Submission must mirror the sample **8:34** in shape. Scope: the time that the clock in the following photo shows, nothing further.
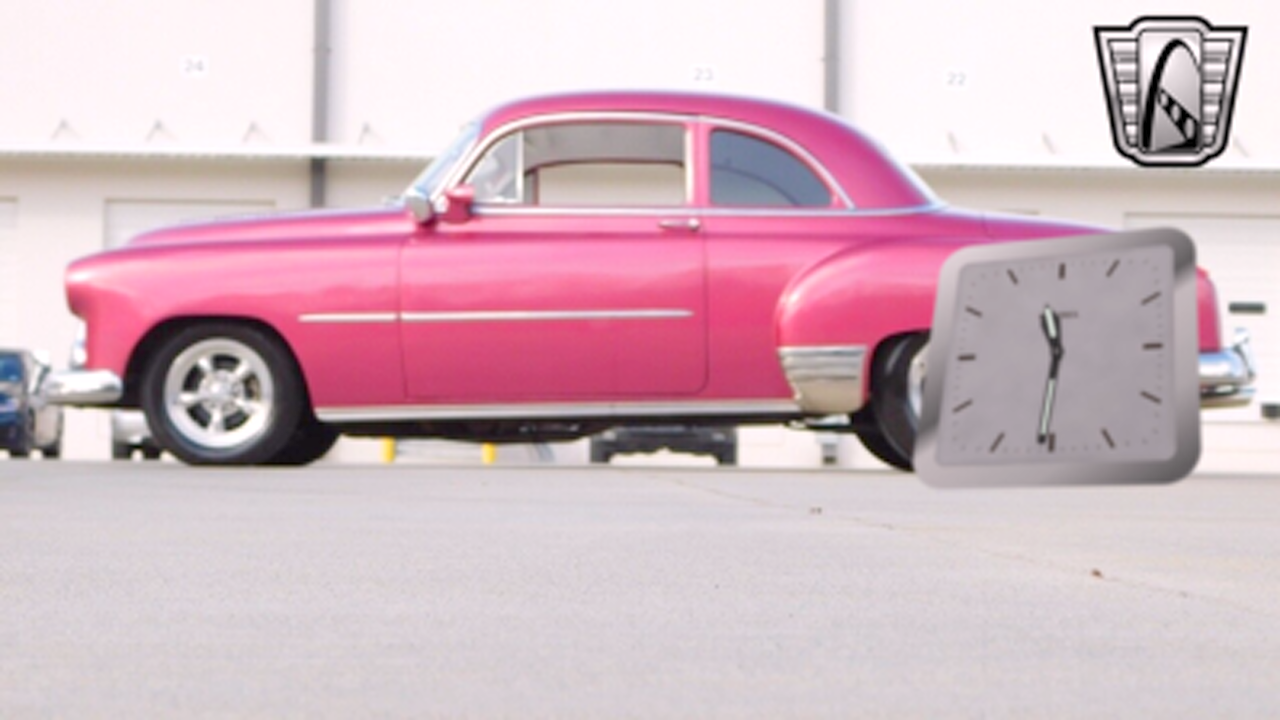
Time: **11:31**
